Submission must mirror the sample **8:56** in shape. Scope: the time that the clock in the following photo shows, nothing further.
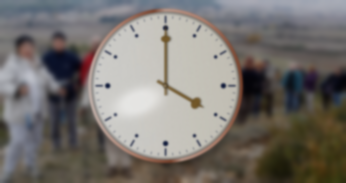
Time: **4:00**
